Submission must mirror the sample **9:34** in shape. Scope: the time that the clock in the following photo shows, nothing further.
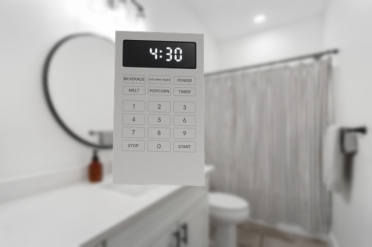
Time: **4:30**
